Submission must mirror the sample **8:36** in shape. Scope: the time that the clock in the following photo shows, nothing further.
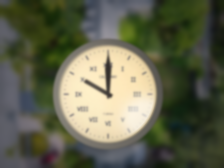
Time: **10:00**
